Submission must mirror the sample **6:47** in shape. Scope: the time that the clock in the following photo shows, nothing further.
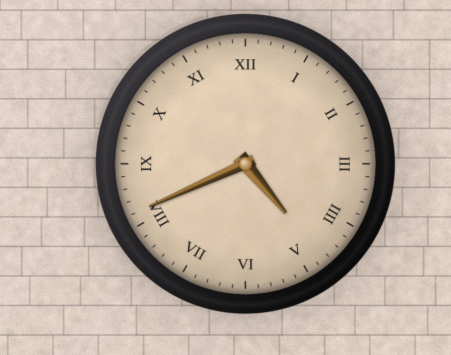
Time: **4:41**
